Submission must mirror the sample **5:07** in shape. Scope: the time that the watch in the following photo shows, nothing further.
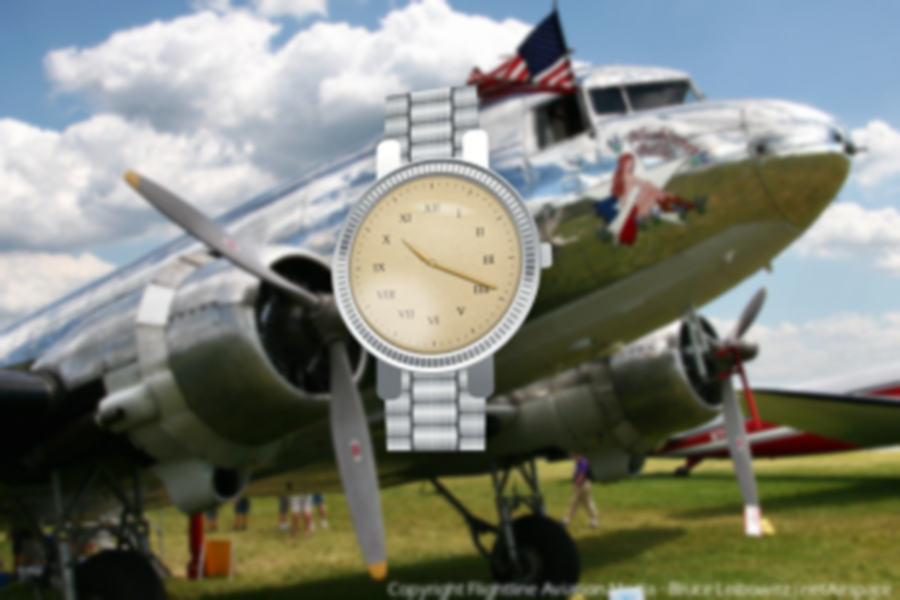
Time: **10:19**
